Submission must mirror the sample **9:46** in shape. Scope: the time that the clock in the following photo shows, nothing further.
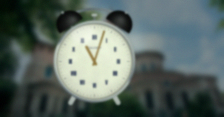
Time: **11:03**
